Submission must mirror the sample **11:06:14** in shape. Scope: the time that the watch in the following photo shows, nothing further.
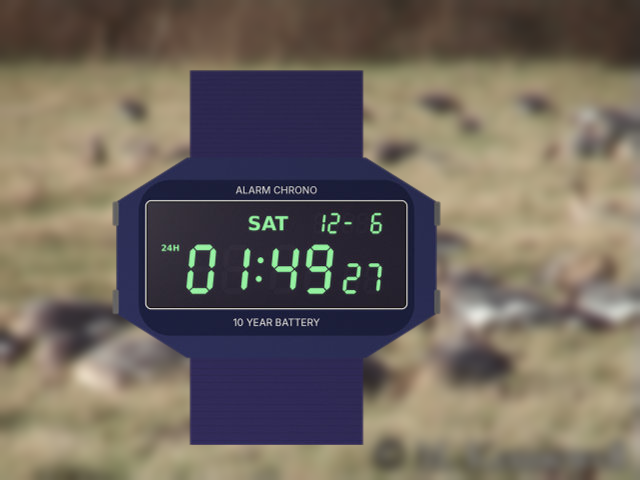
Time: **1:49:27**
